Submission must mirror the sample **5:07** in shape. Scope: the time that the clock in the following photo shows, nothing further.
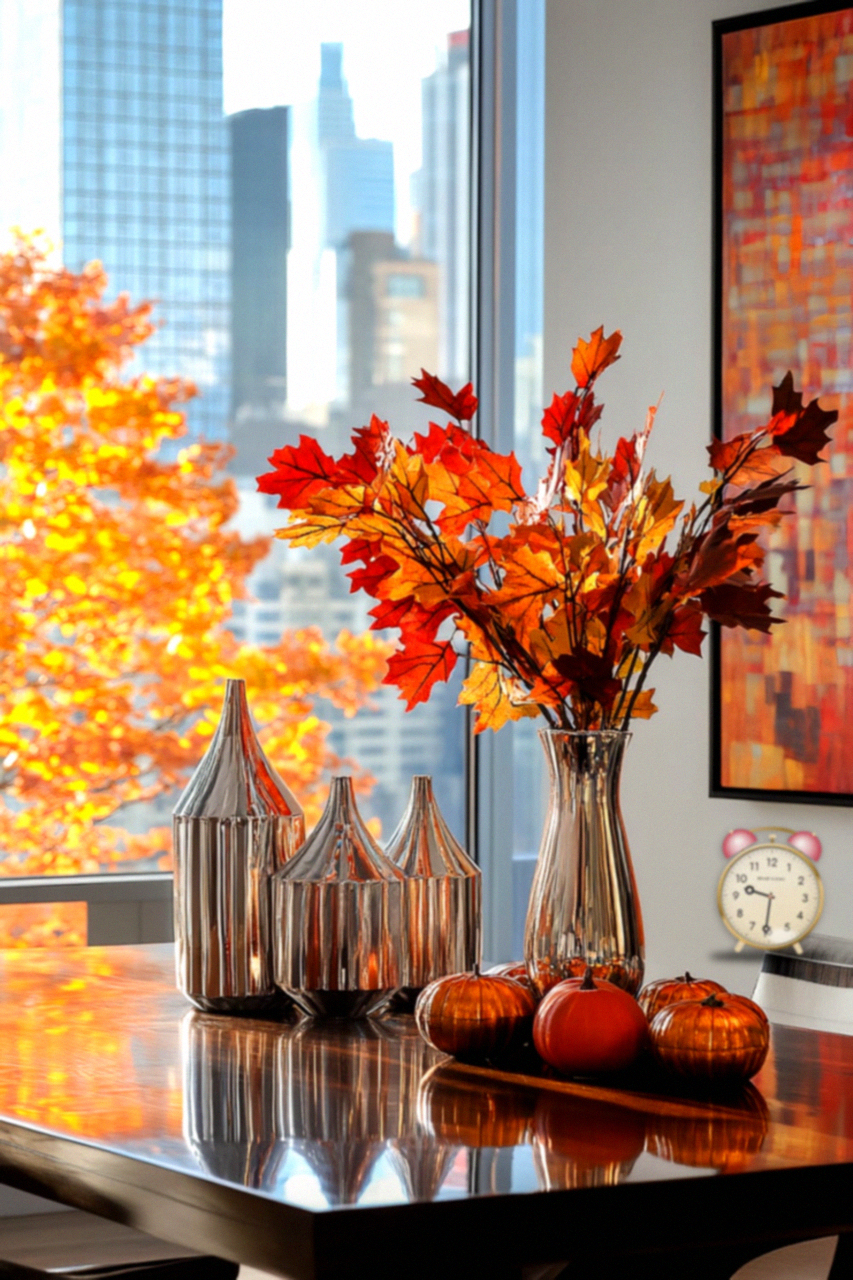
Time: **9:31**
